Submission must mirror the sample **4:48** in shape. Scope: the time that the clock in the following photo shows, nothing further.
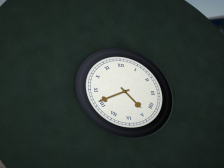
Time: **4:41**
